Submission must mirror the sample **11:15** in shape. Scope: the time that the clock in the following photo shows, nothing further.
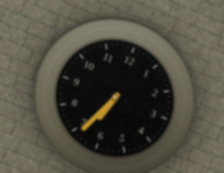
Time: **6:34**
